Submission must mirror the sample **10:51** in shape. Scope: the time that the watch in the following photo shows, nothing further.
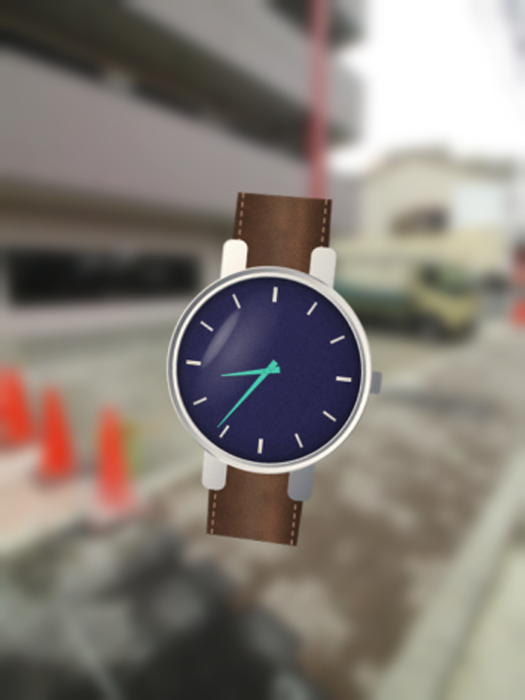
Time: **8:36**
